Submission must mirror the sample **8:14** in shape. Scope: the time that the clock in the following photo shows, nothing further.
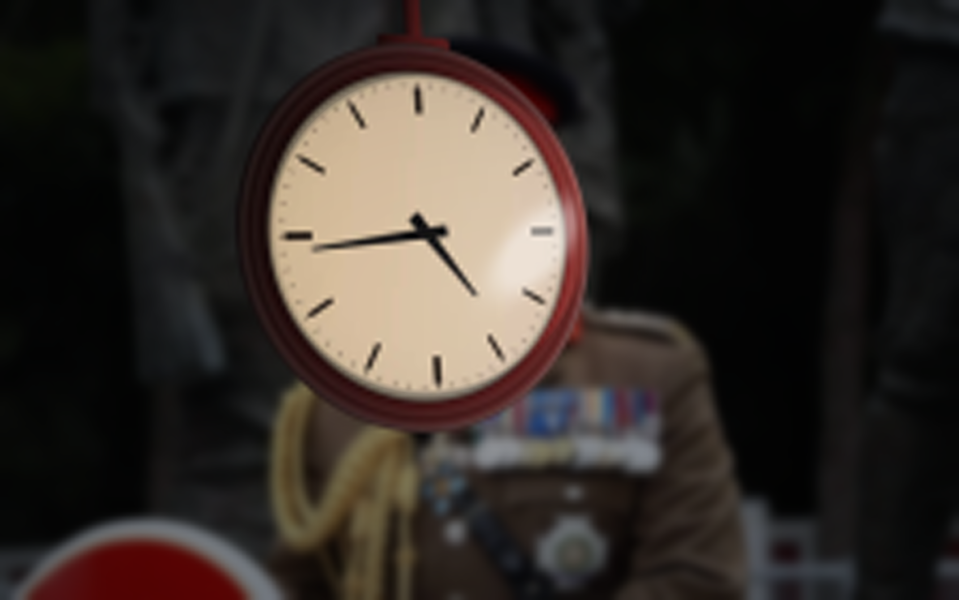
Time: **4:44**
